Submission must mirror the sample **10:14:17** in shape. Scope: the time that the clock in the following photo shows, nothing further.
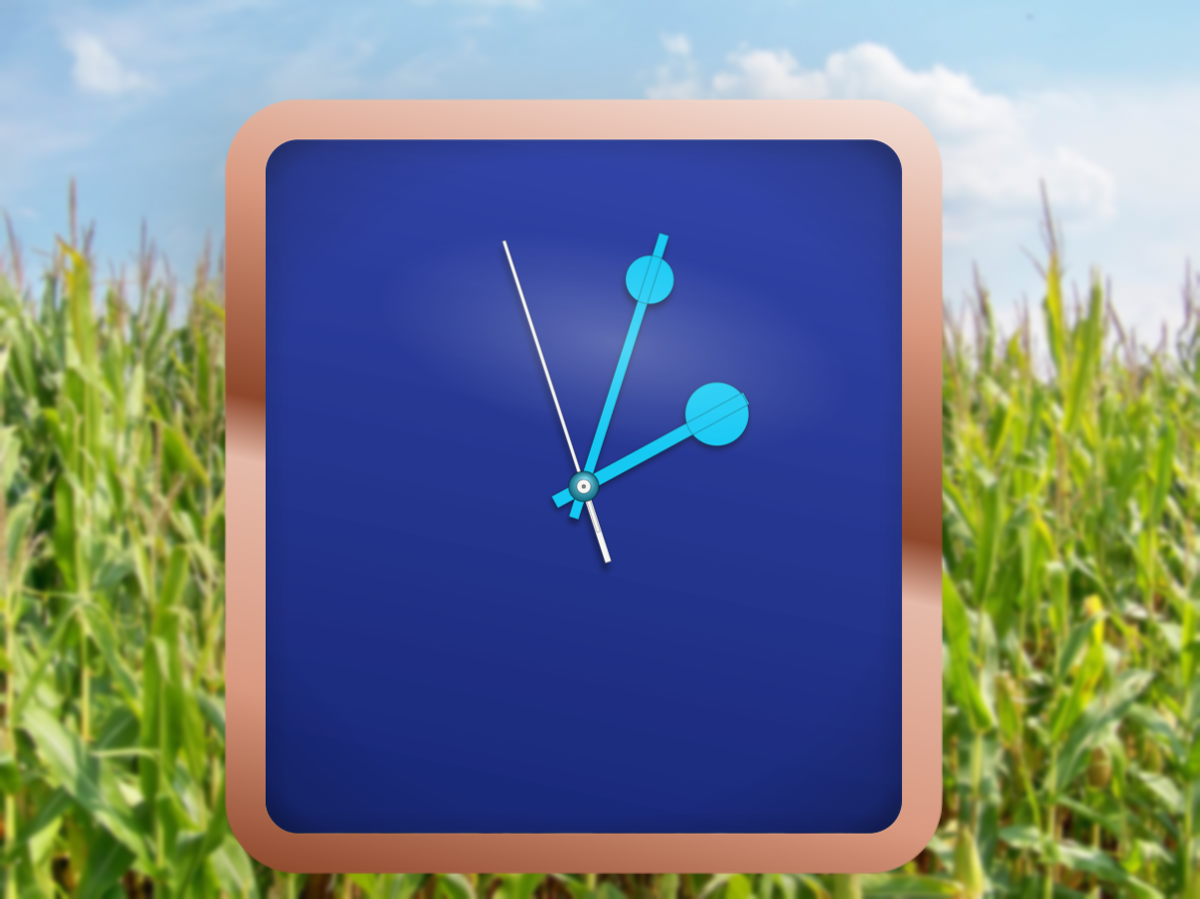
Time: **2:02:57**
